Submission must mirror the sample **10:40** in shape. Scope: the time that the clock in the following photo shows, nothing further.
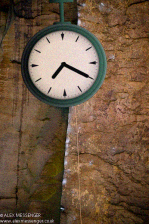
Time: **7:20**
